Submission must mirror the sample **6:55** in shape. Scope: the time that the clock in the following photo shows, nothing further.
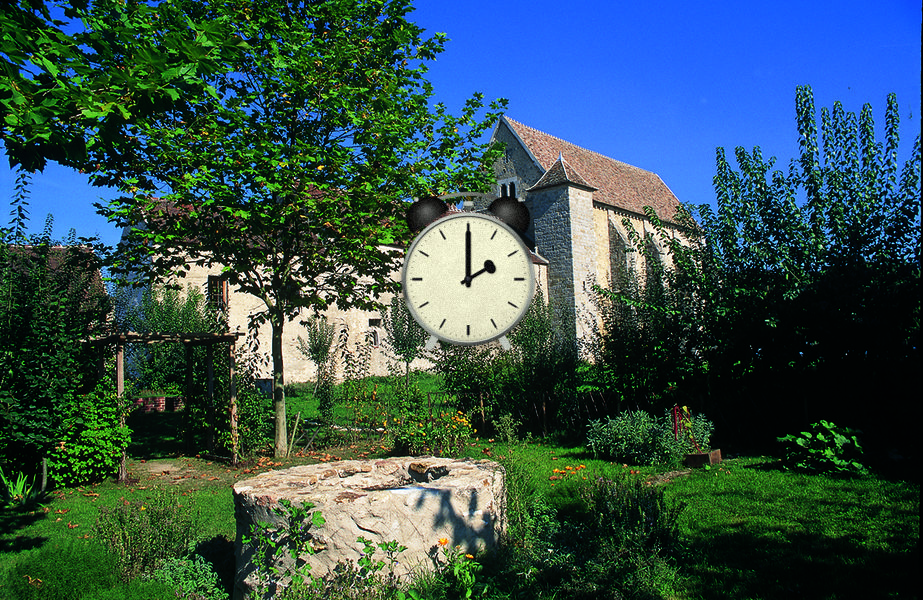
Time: **2:00**
